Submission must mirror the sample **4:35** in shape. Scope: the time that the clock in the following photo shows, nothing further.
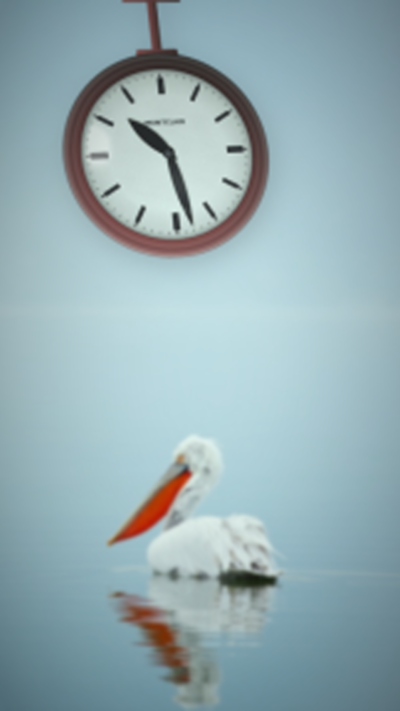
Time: **10:28**
